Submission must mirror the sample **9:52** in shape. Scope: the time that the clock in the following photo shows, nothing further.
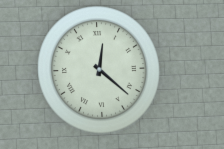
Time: **12:22**
